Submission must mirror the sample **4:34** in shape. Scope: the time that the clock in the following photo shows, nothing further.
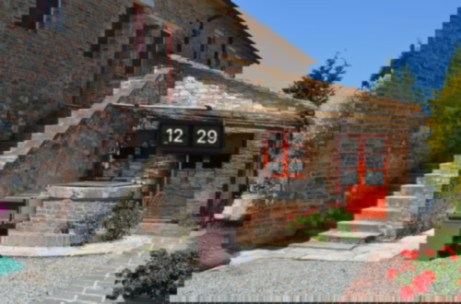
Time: **12:29**
